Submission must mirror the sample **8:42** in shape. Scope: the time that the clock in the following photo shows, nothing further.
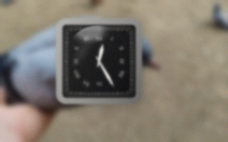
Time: **12:25**
